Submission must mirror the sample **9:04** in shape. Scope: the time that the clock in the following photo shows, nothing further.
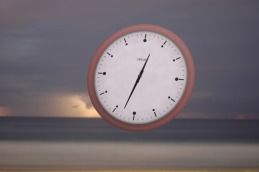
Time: **12:33**
